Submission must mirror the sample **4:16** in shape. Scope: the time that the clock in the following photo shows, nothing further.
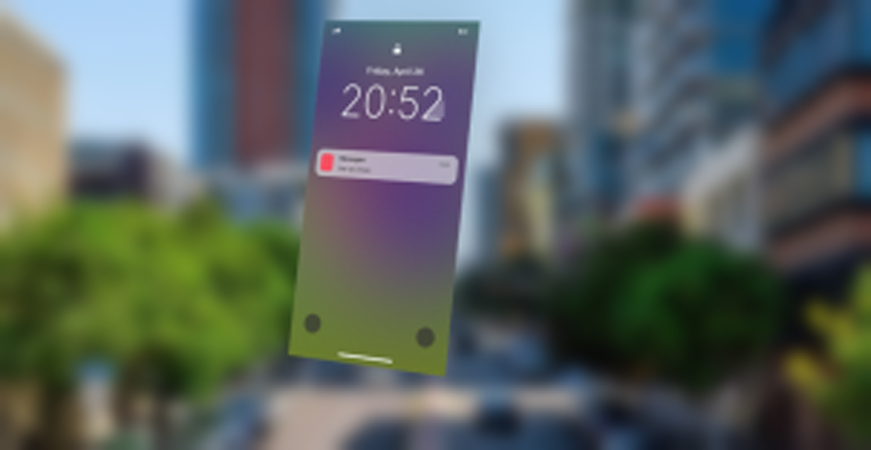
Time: **20:52**
